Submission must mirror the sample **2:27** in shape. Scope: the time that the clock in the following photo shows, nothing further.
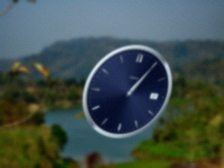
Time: **1:05**
